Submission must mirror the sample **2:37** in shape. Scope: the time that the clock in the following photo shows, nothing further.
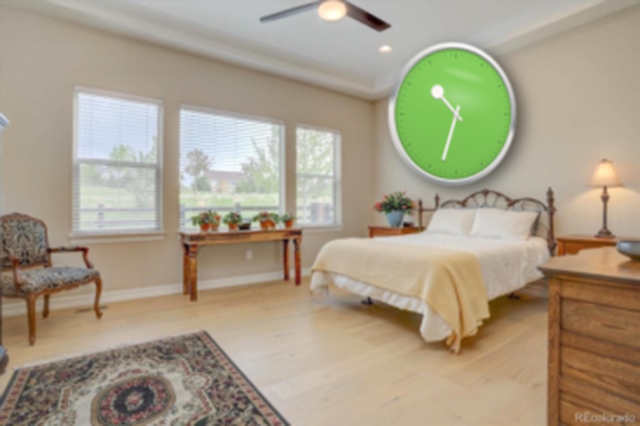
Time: **10:33**
